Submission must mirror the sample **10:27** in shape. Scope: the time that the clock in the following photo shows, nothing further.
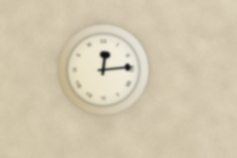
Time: **12:14**
